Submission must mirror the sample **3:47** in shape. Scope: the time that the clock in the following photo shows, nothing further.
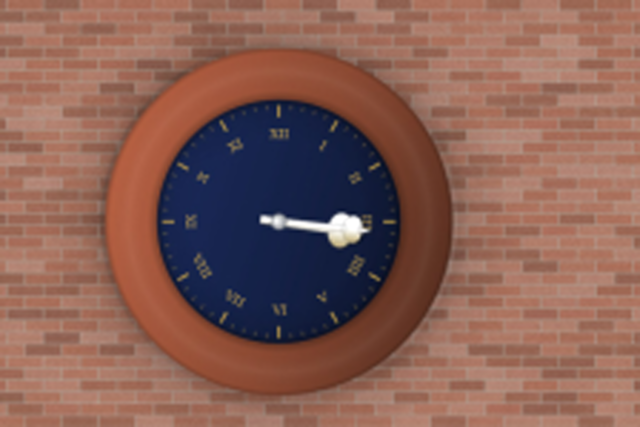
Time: **3:16**
